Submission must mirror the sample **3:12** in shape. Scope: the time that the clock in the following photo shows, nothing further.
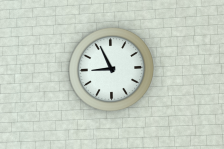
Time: **8:56**
